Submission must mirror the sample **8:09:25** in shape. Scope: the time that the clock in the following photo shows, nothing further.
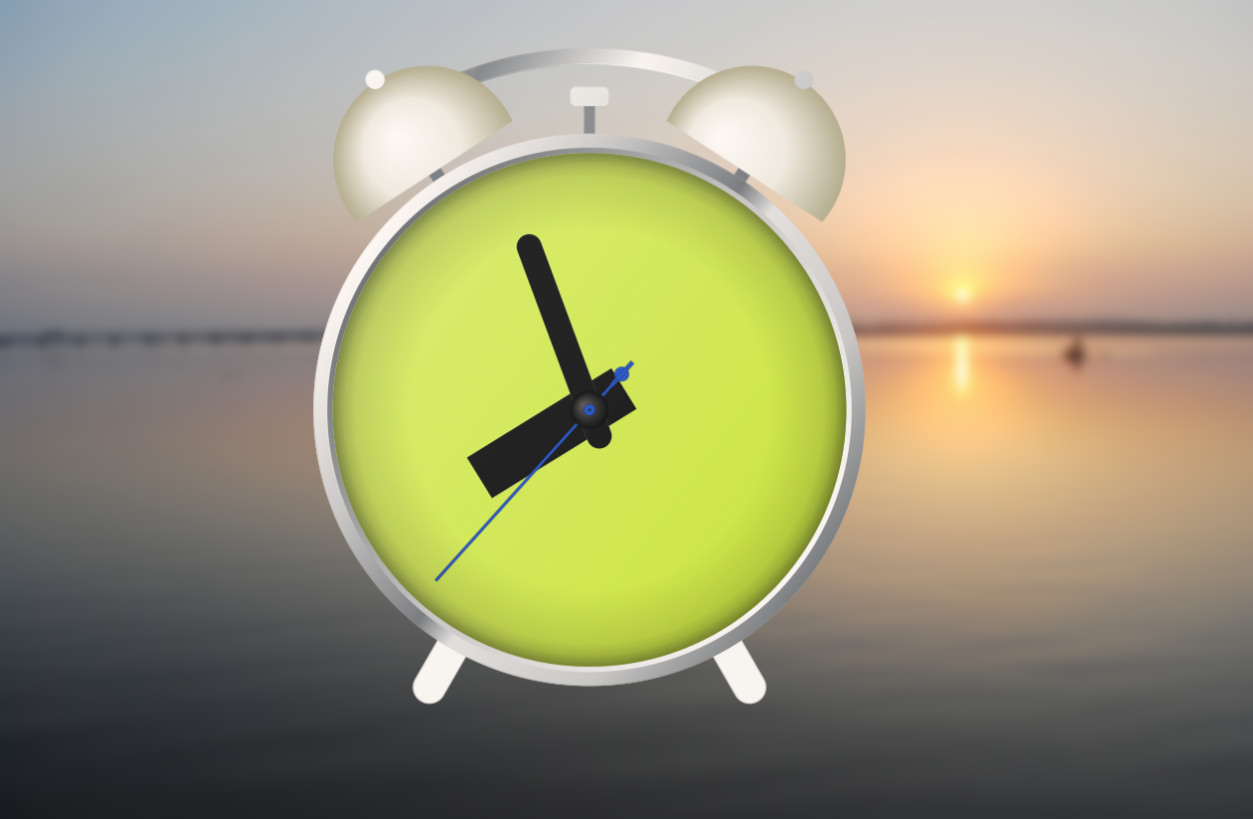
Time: **7:56:37**
